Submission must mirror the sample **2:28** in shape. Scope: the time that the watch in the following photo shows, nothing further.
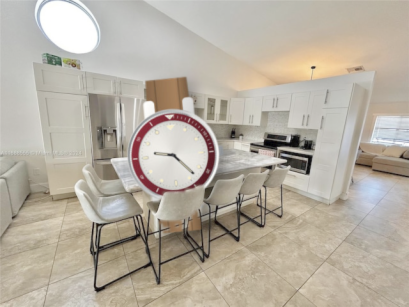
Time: **9:23**
